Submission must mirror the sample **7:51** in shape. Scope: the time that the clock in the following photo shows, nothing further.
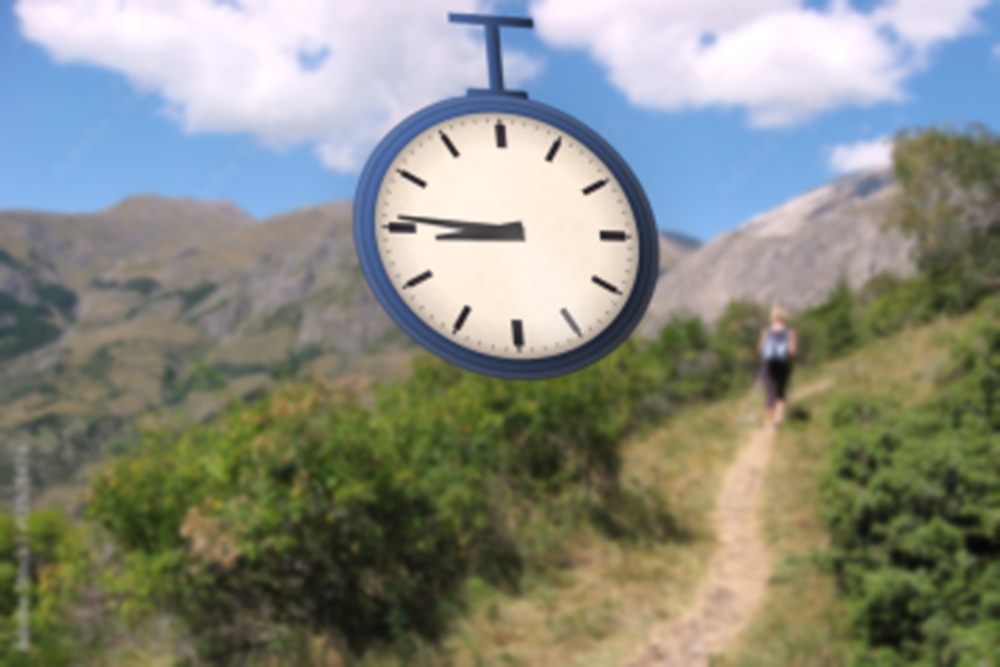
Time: **8:46**
